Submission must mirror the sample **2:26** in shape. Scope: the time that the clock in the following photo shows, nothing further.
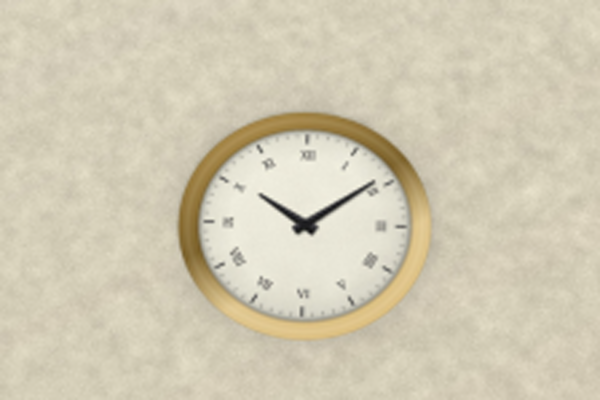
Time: **10:09**
